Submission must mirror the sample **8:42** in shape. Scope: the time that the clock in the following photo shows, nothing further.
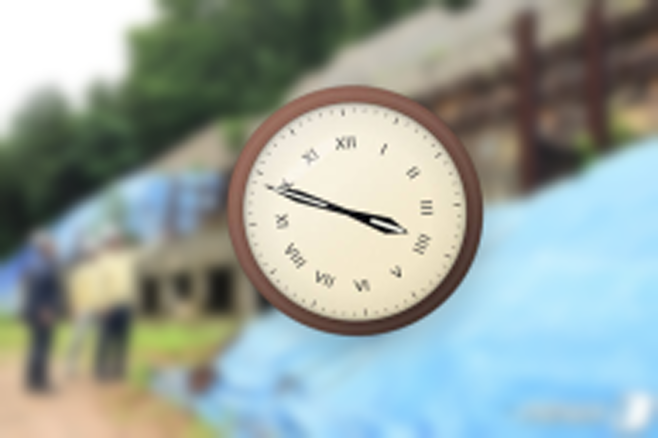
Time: **3:49**
